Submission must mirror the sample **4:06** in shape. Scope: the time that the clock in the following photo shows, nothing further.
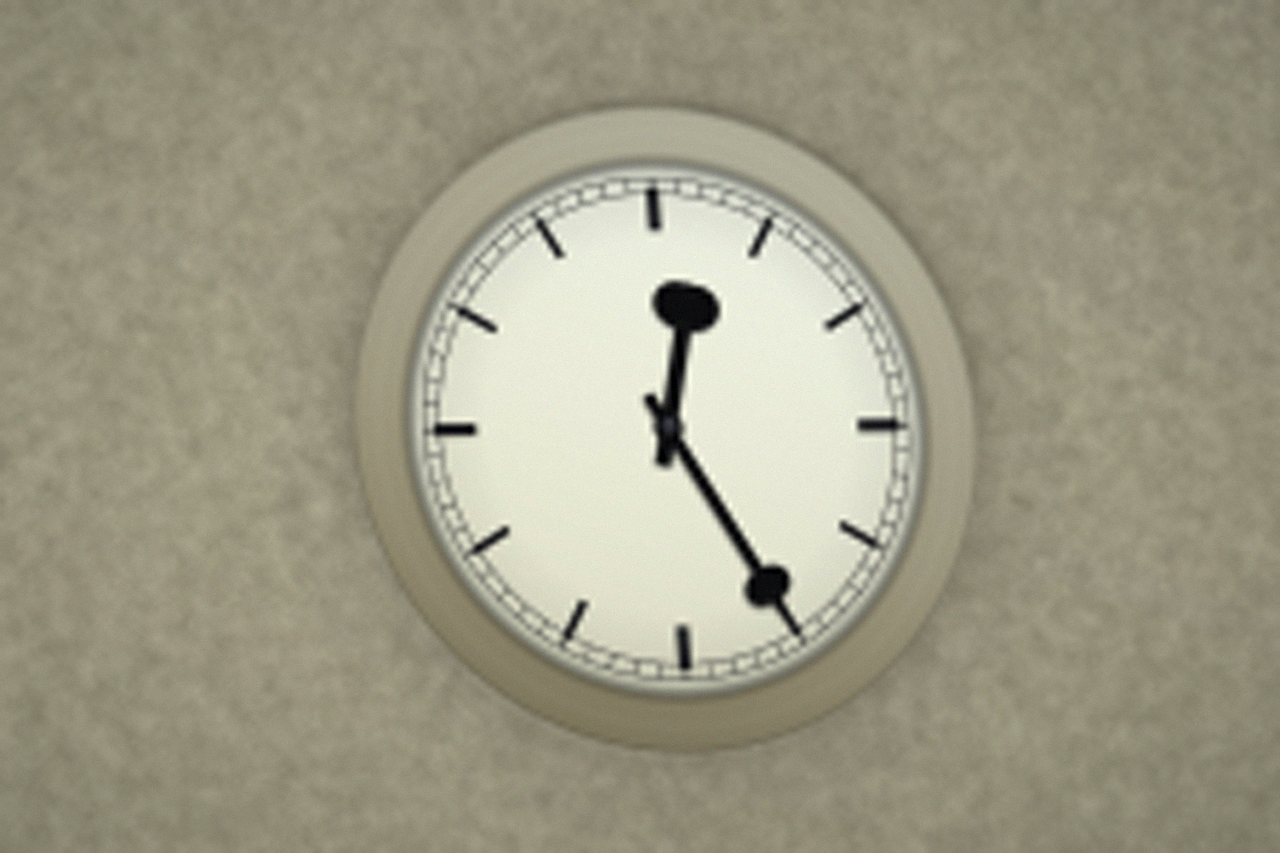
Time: **12:25**
